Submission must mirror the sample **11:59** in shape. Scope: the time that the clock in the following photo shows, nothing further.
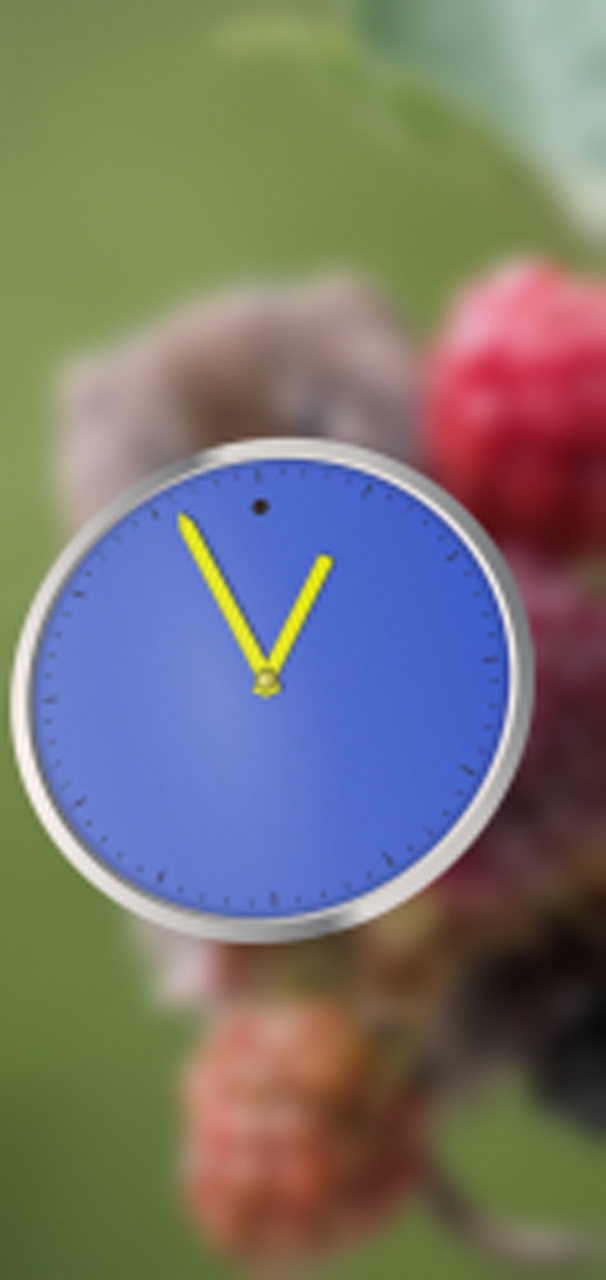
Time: **12:56**
